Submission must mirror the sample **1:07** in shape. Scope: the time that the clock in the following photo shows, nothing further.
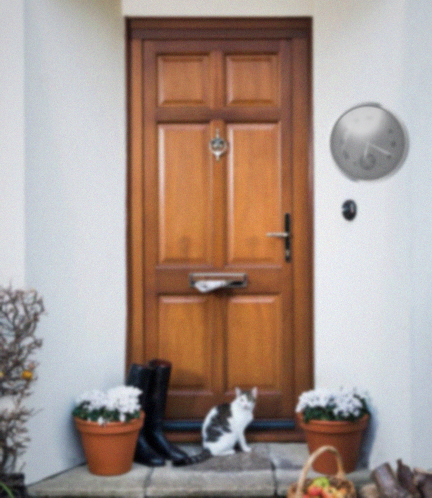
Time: **6:19**
